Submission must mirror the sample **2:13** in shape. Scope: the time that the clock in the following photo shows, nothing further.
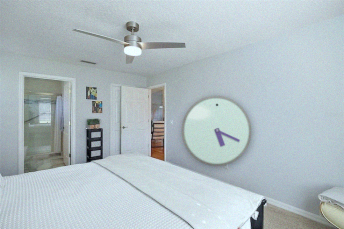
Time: **5:19**
